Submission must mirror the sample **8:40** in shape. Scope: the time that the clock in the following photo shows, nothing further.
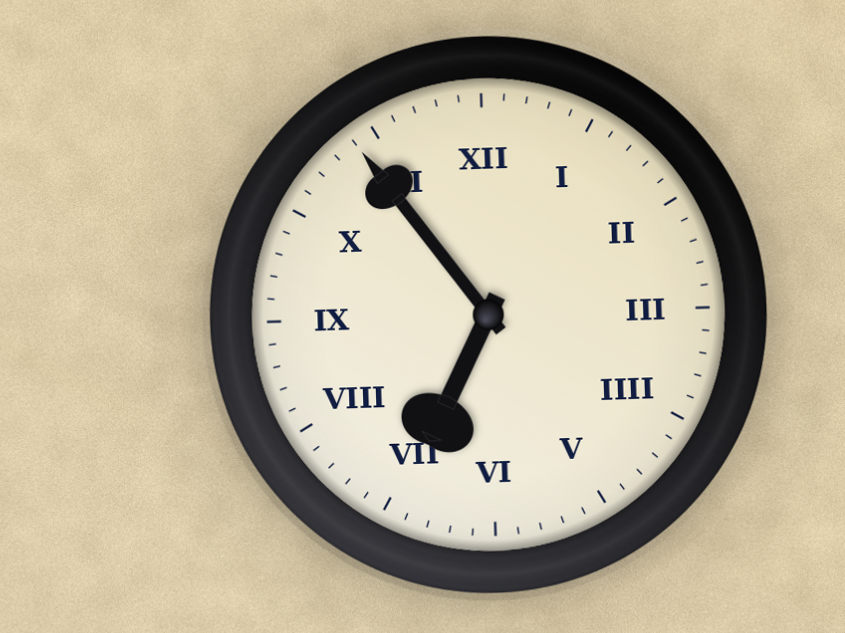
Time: **6:54**
